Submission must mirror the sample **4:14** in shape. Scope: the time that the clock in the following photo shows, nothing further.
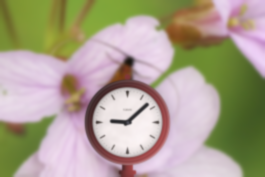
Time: **9:08**
